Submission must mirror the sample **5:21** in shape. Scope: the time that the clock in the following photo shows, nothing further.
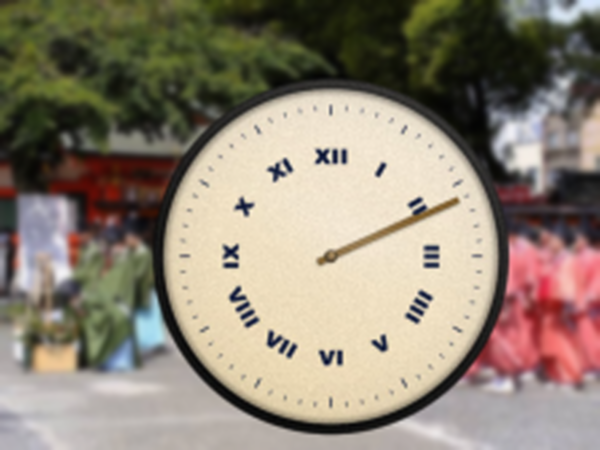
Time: **2:11**
